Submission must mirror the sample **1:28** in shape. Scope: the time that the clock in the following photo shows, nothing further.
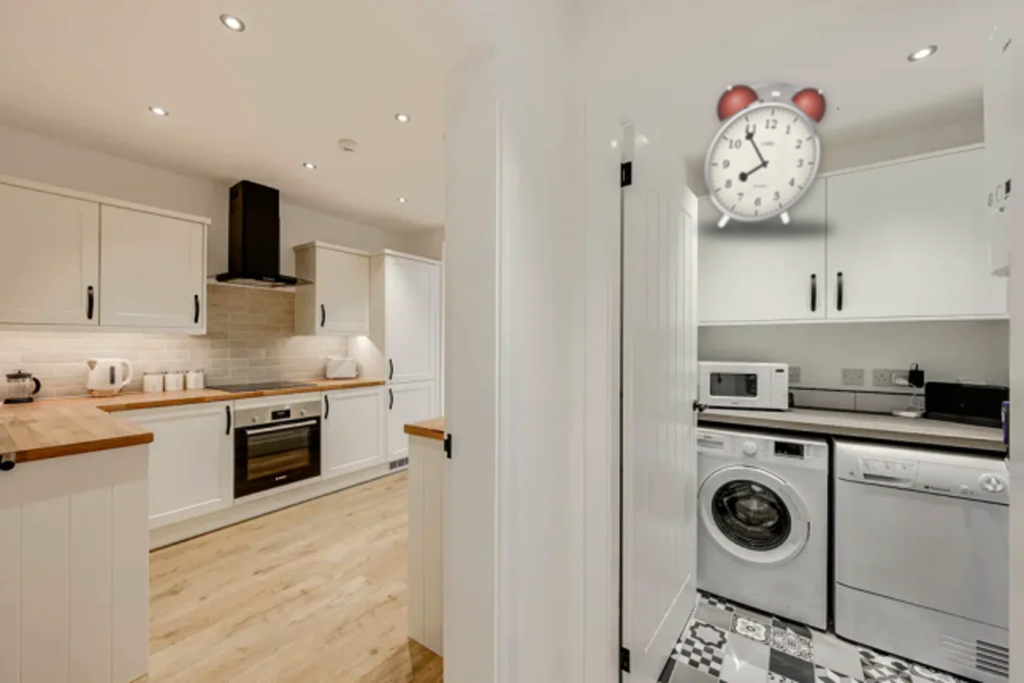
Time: **7:54**
